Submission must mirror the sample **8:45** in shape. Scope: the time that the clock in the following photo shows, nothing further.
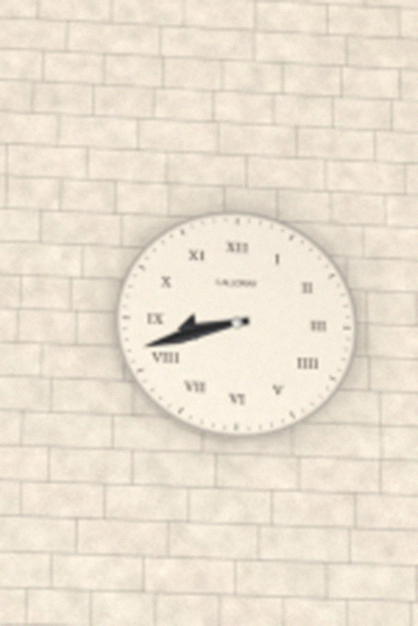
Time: **8:42**
